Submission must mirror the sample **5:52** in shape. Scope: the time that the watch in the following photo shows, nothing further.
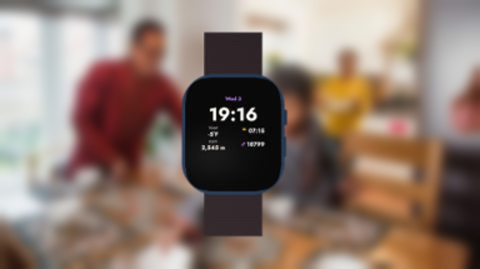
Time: **19:16**
